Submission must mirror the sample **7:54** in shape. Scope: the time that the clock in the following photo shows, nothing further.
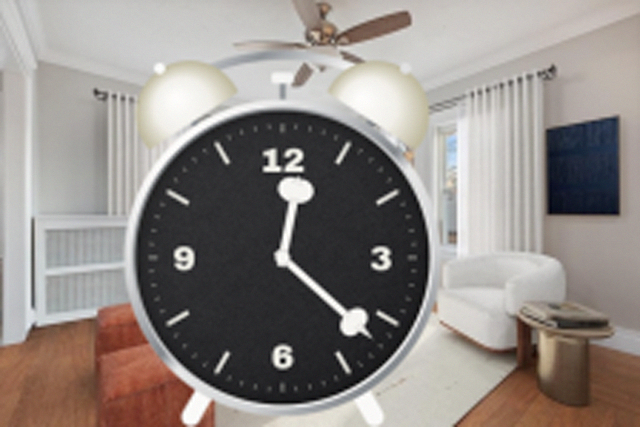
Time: **12:22**
